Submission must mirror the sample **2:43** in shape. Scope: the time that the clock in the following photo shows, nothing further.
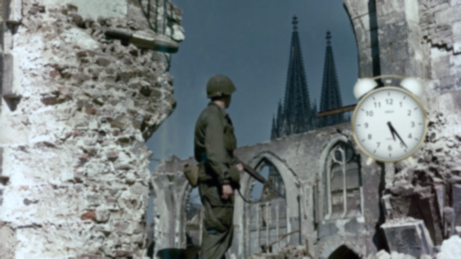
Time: **5:24**
